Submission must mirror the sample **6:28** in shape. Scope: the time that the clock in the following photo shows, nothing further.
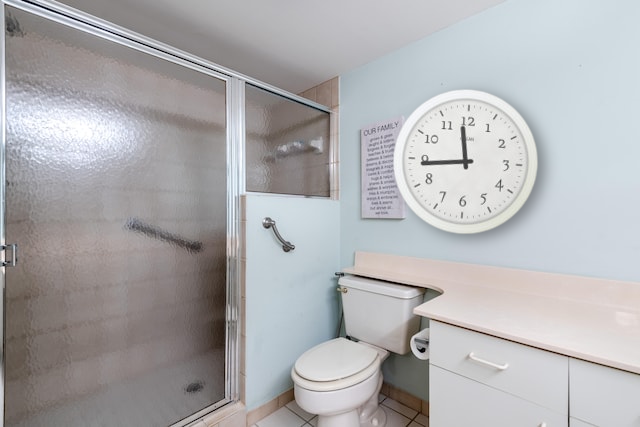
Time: **11:44**
